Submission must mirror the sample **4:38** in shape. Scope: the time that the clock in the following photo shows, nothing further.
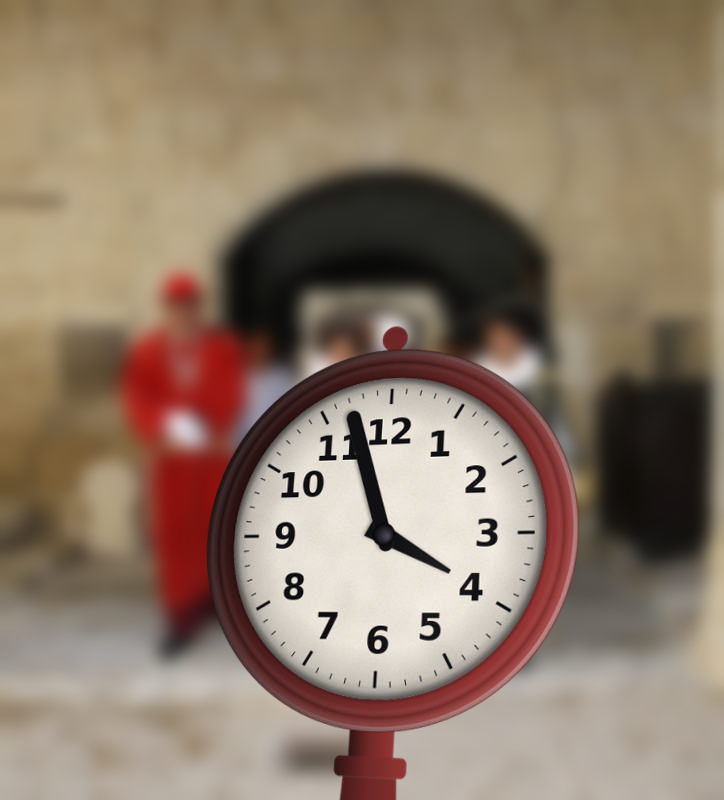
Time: **3:57**
